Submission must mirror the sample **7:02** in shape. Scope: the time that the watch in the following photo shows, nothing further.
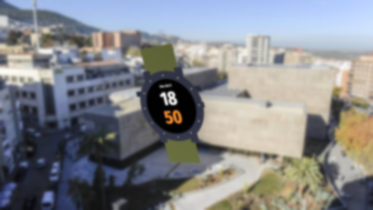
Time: **18:50**
